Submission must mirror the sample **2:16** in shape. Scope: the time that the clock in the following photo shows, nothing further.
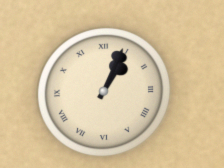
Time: **1:04**
